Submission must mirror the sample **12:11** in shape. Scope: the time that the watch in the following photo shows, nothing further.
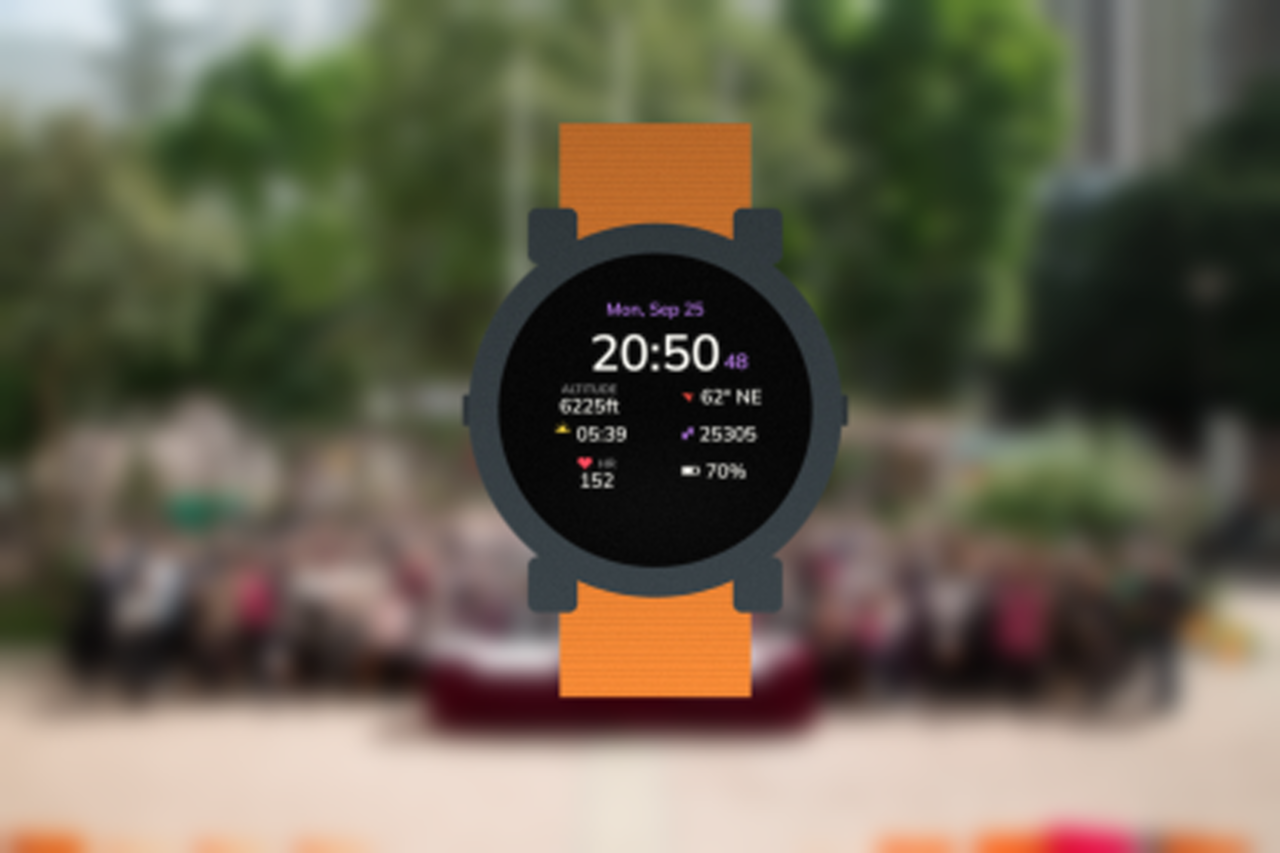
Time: **20:50**
